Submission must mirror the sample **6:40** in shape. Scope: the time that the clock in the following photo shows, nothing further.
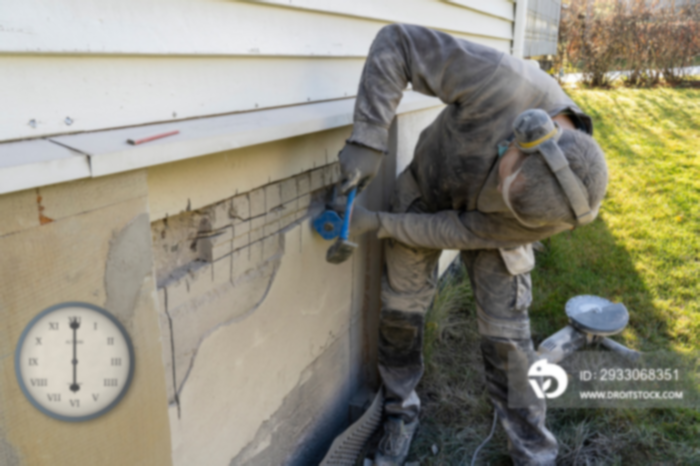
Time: **6:00**
